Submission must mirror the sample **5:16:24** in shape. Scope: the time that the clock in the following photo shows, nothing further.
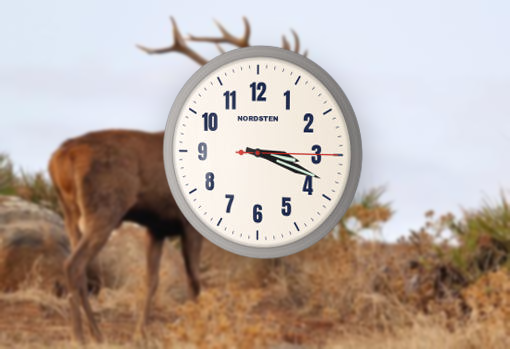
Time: **3:18:15**
